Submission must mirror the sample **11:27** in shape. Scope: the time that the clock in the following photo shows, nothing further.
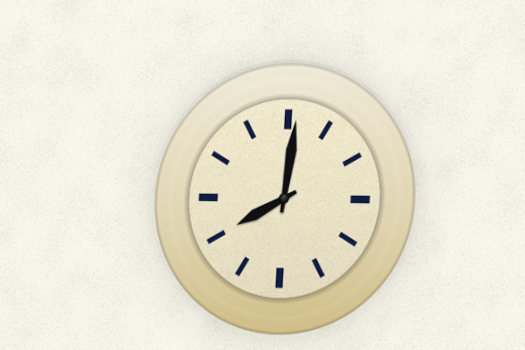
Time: **8:01**
